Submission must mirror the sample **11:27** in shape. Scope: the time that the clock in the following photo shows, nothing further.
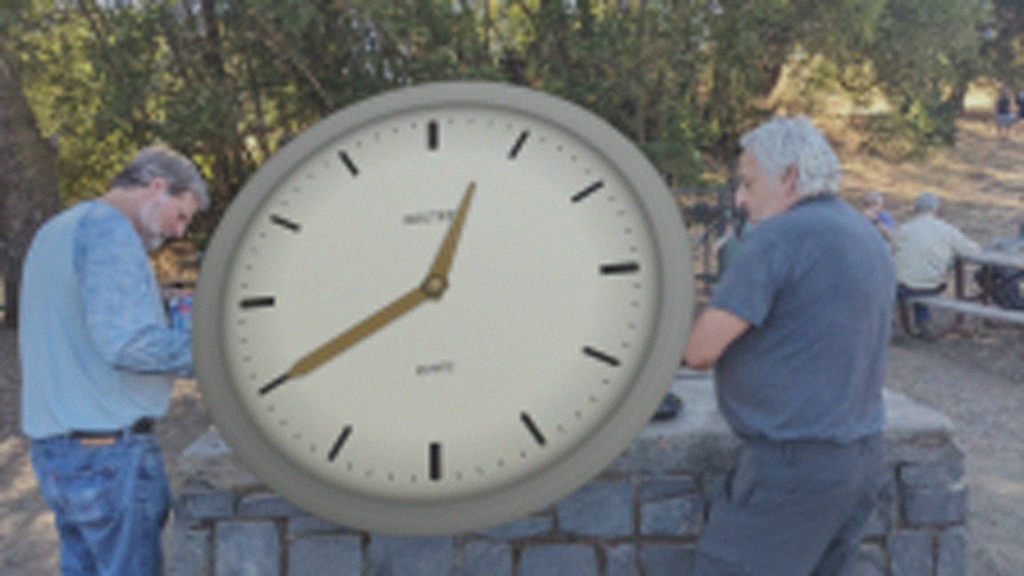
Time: **12:40**
